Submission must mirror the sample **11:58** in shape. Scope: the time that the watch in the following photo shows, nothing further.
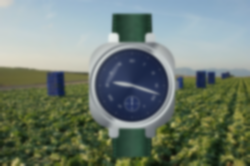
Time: **9:18**
